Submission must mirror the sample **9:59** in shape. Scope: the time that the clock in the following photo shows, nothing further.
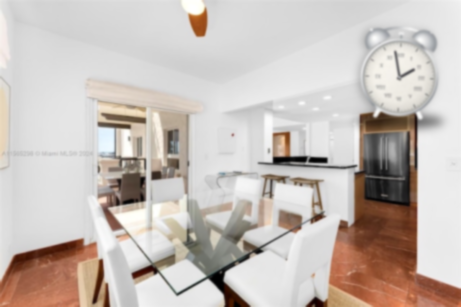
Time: **1:58**
